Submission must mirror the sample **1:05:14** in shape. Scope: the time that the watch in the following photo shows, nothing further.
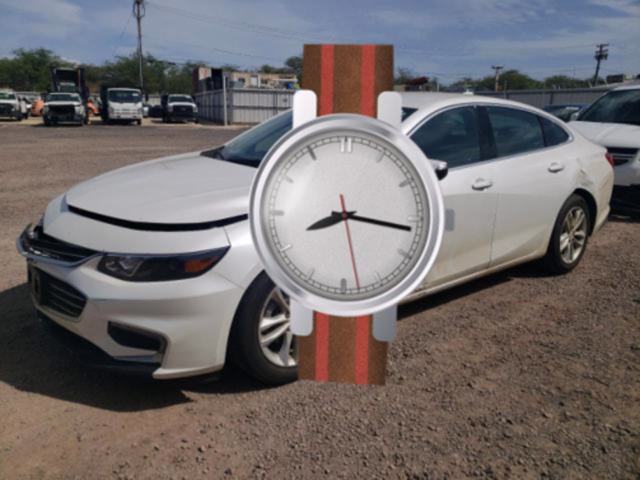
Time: **8:16:28**
